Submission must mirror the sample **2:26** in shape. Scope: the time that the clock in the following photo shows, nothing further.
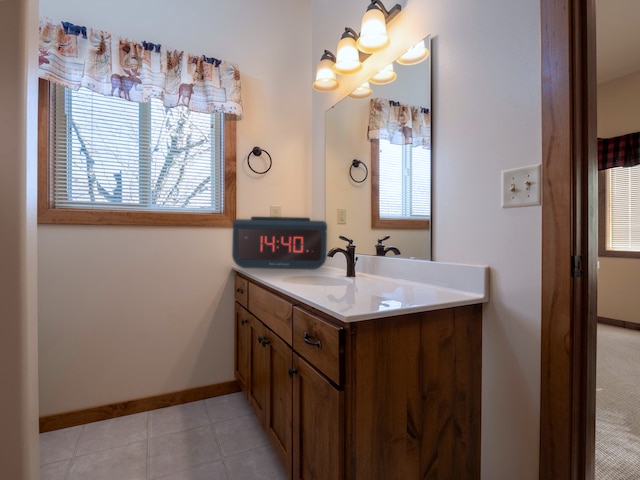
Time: **14:40**
